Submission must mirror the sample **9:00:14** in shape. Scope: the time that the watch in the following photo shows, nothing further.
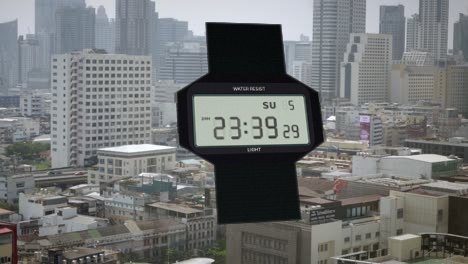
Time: **23:39:29**
